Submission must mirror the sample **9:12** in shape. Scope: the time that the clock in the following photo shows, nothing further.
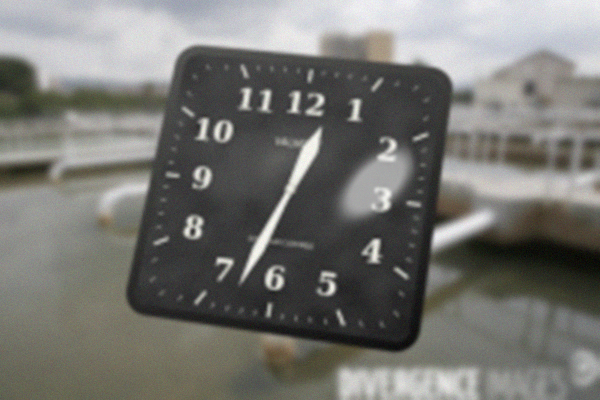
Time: **12:33**
